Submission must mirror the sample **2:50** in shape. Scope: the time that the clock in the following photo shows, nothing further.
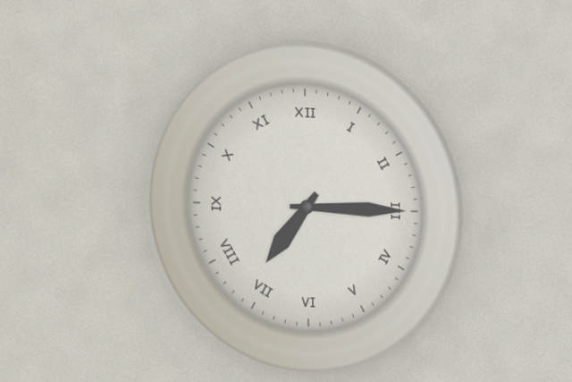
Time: **7:15**
